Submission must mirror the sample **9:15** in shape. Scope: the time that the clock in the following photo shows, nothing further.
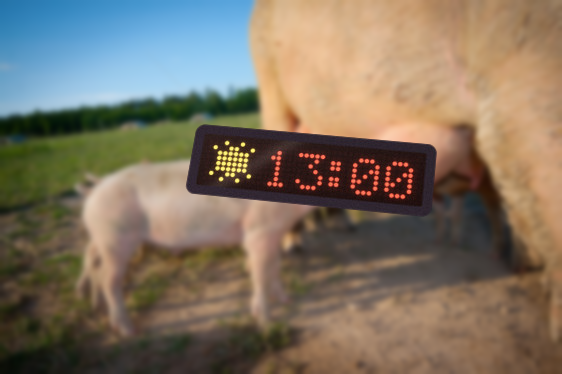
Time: **13:00**
